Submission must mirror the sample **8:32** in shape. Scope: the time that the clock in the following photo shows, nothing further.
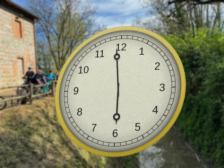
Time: **5:59**
